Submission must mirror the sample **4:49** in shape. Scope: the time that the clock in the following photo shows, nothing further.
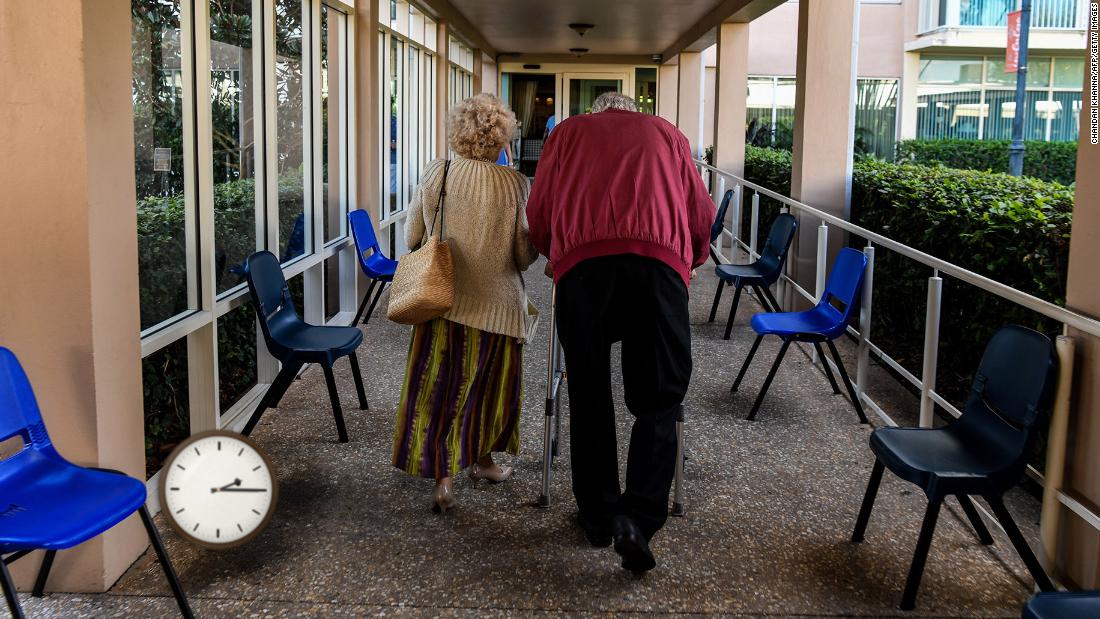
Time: **2:15**
